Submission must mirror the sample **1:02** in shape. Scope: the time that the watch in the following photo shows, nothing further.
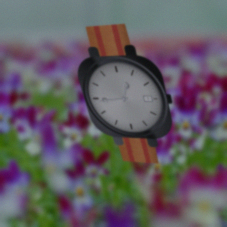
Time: **12:44**
